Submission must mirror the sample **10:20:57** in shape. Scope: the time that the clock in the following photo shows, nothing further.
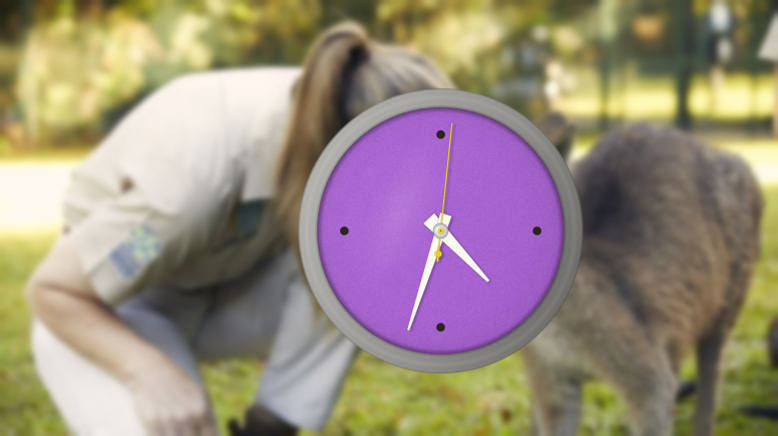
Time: **4:33:01**
